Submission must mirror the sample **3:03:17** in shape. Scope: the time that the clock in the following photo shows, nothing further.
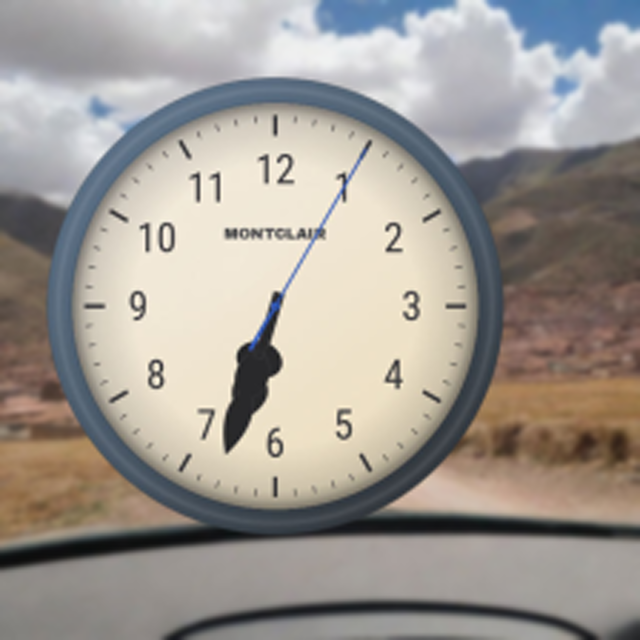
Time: **6:33:05**
